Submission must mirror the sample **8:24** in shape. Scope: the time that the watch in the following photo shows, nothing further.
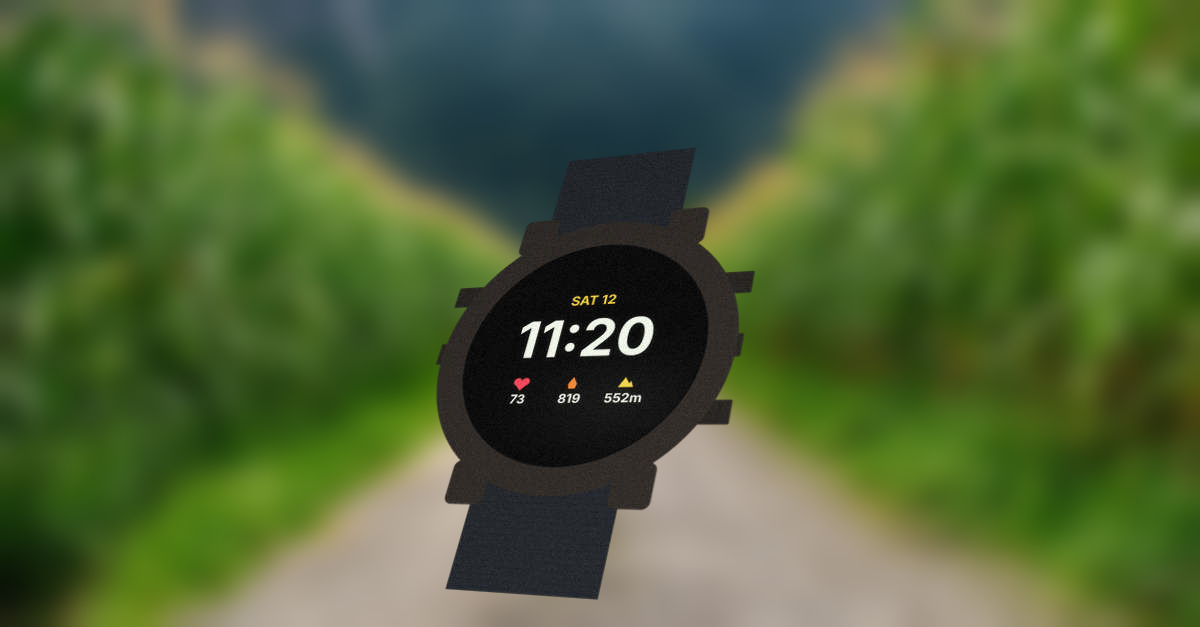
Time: **11:20**
